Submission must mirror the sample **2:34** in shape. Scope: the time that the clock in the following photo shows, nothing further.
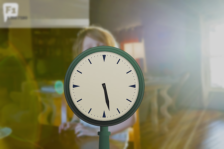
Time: **5:28**
